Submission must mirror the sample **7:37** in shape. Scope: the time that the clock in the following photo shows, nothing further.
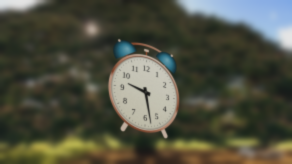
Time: **9:28**
